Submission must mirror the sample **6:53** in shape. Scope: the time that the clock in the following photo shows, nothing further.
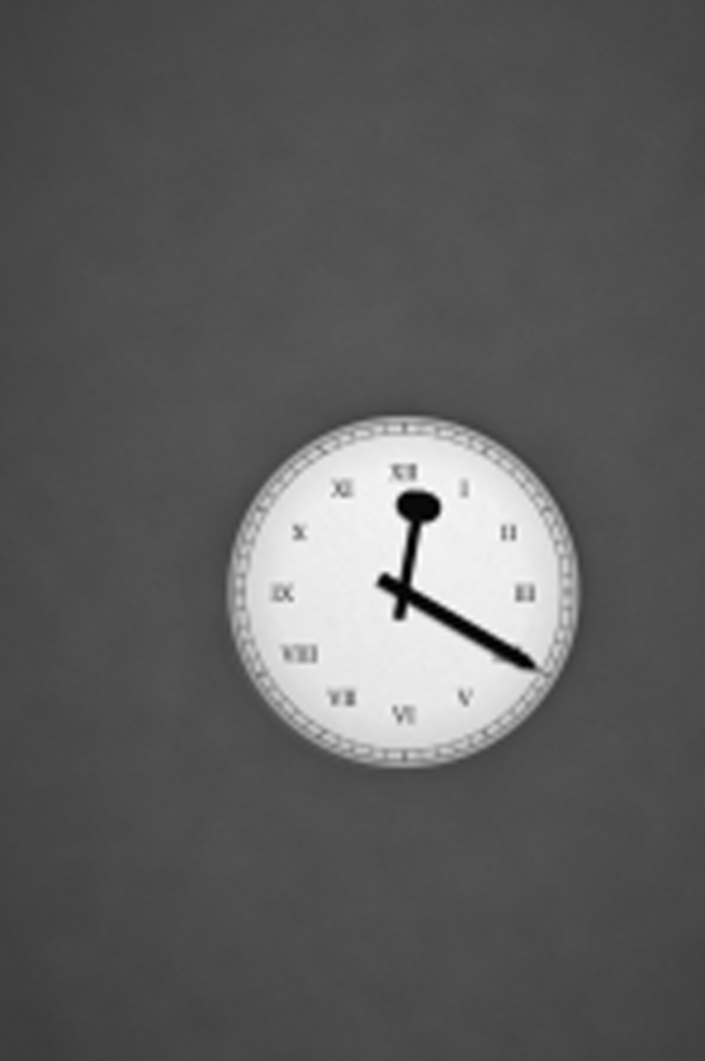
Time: **12:20**
